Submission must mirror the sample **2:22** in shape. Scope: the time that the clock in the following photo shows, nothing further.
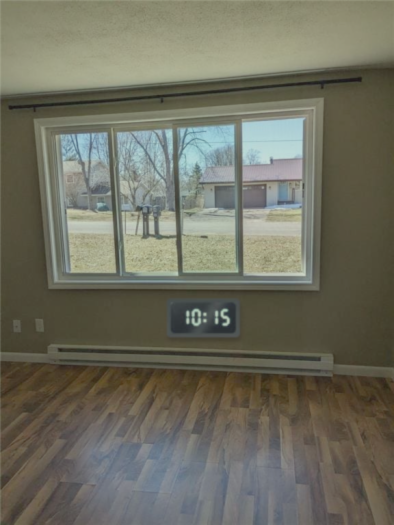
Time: **10:15**
